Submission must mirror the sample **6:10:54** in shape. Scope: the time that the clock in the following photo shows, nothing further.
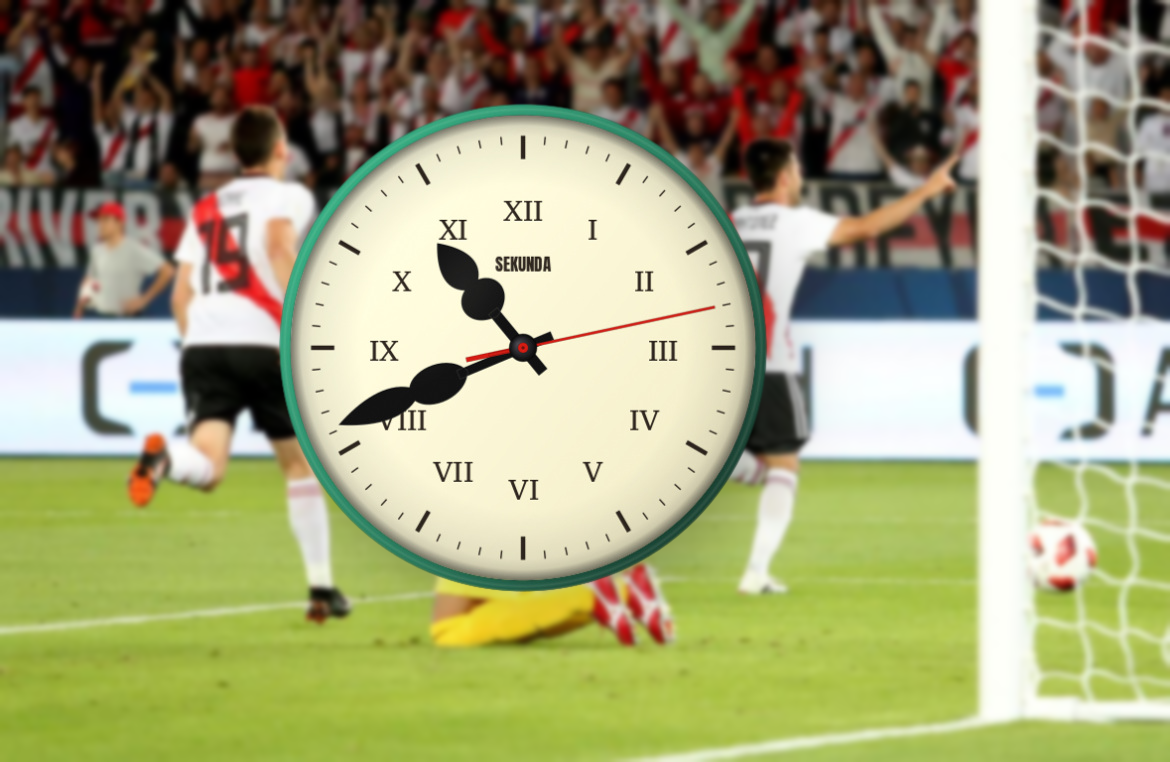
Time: **10:41:13**
